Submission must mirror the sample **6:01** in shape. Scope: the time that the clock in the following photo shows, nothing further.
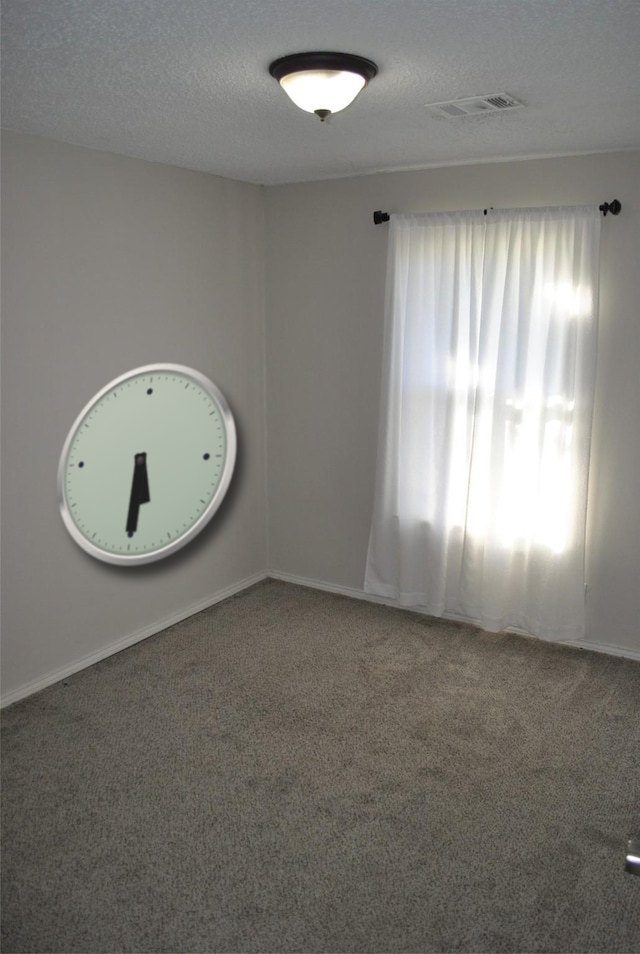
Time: **5:30**
